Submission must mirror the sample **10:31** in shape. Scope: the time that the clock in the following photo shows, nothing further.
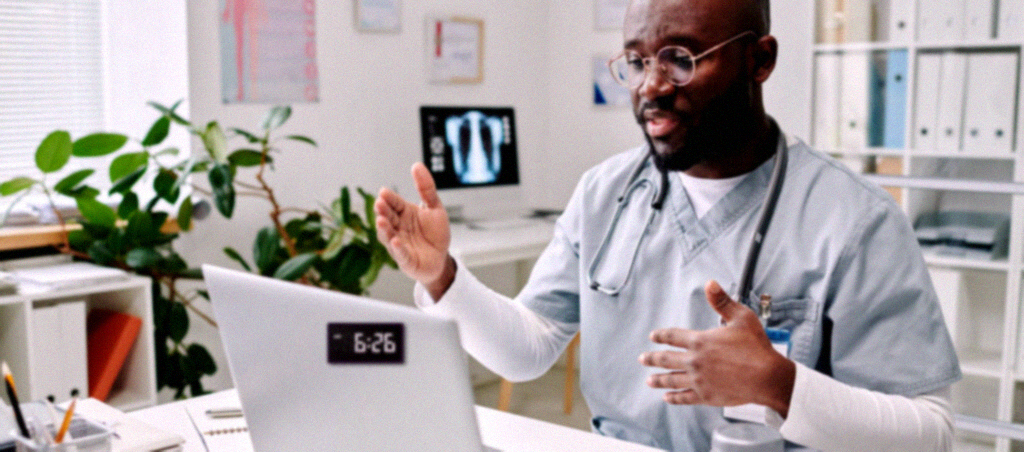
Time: **6:26**
